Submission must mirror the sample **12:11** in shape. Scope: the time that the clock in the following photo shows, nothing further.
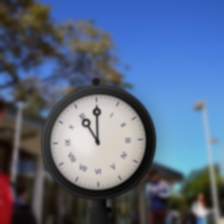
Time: **11:00**
